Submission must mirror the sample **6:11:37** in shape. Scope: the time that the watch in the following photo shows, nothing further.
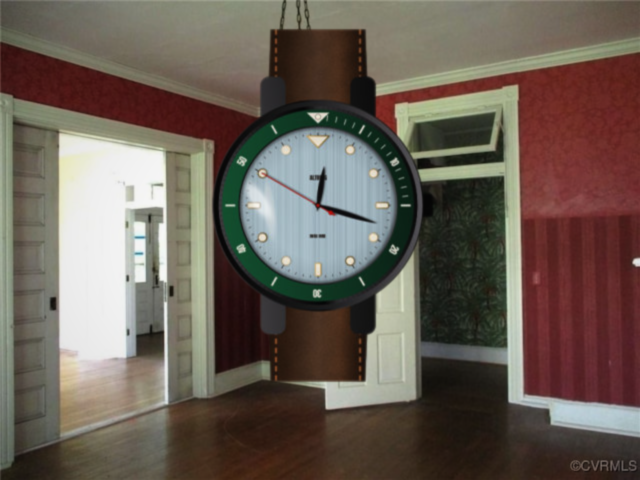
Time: **12:17:50**
